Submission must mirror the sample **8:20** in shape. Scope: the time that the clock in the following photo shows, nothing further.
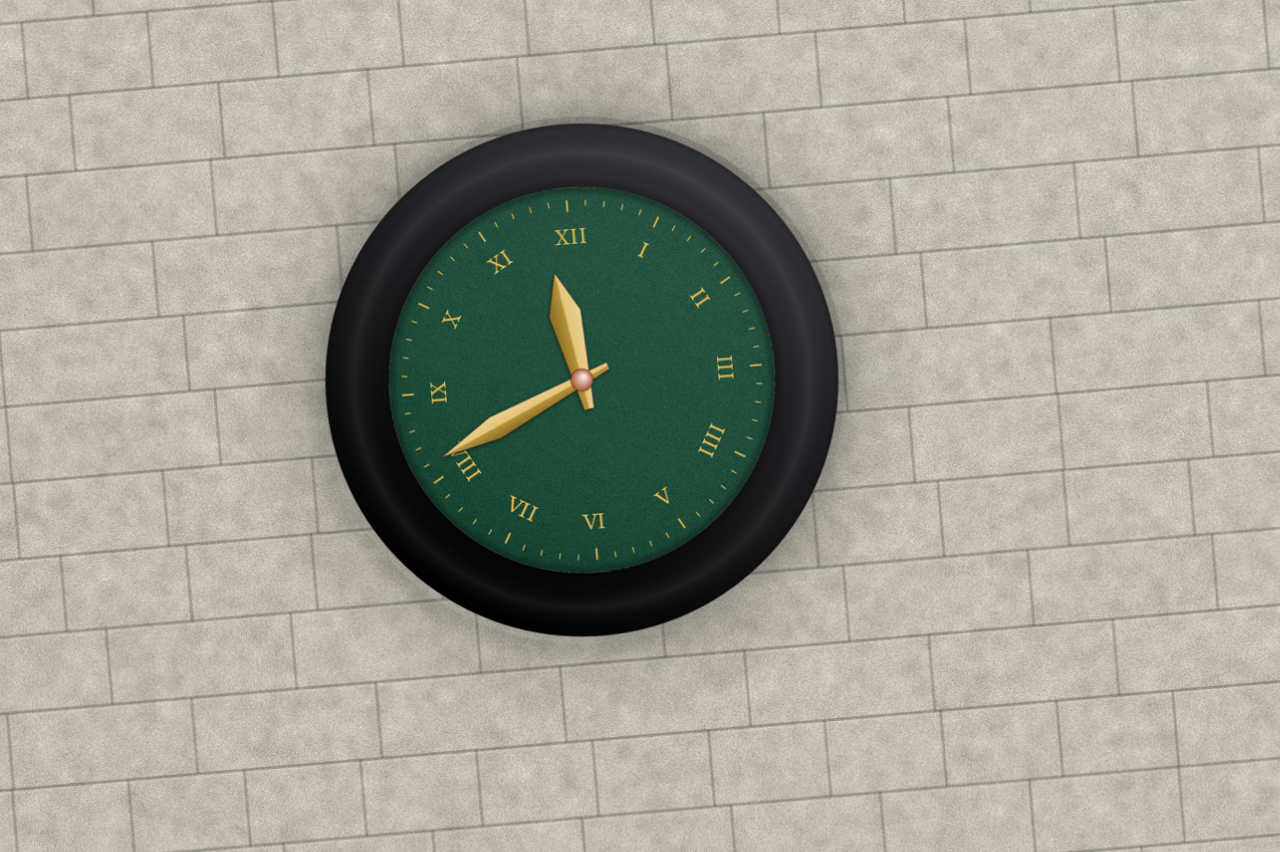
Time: **11:41**
